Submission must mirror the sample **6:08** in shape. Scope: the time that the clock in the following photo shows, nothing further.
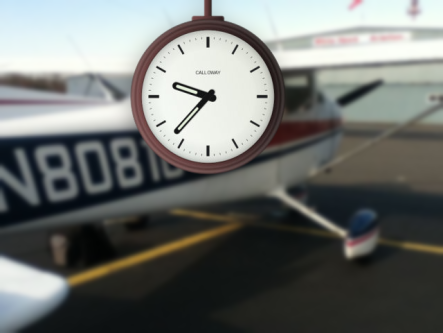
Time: **9:37**
